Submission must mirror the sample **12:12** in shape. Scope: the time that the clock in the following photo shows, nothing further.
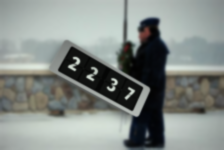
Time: **22:37**
